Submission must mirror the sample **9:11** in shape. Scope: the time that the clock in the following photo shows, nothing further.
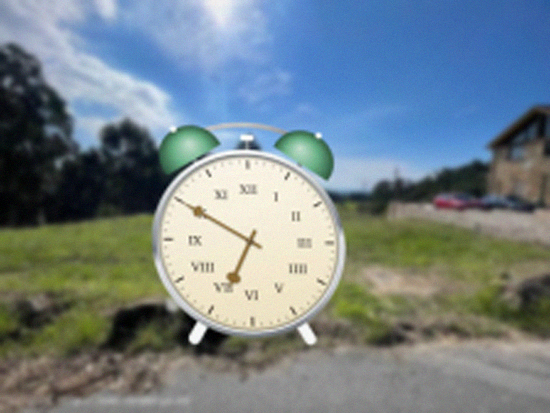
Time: **6:50**
